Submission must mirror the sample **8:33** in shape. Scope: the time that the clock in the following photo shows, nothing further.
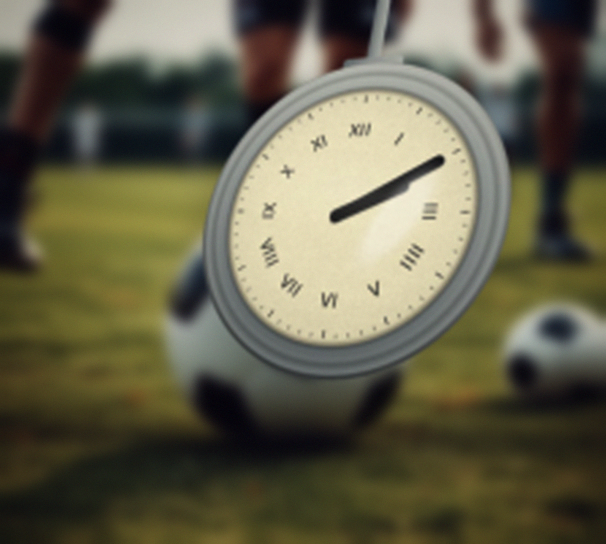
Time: **2:10**
